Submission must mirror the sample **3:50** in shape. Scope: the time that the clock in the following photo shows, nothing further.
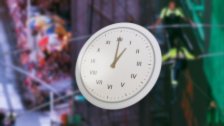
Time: **1:00**
